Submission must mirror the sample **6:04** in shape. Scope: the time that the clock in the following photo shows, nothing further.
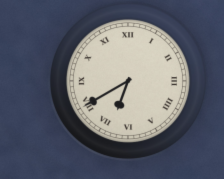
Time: **6:40**
